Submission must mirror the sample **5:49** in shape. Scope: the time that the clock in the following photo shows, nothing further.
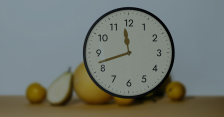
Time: **11:42**
